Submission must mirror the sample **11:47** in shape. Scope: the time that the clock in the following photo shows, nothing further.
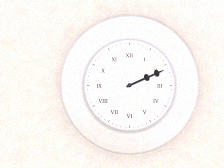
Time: **2:11**
